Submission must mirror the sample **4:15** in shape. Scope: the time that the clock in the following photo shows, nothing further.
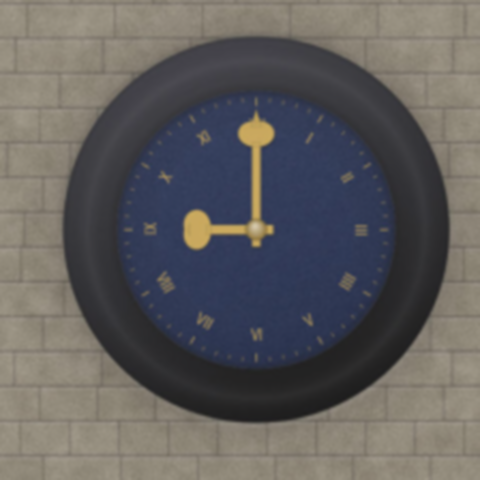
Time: **9:00**
